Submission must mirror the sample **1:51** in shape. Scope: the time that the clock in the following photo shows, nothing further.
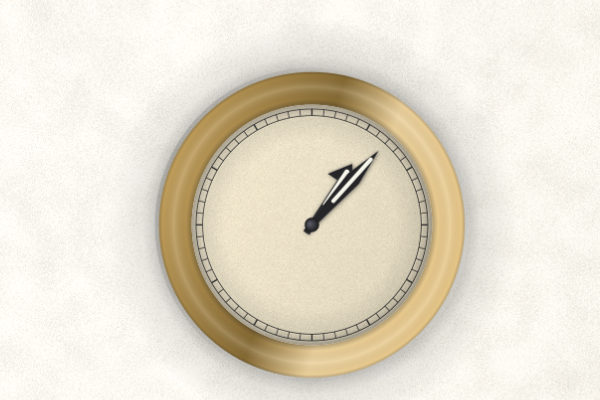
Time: **1:07**
